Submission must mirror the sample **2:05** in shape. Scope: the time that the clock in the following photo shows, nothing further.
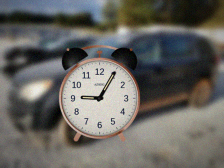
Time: **9:05**
